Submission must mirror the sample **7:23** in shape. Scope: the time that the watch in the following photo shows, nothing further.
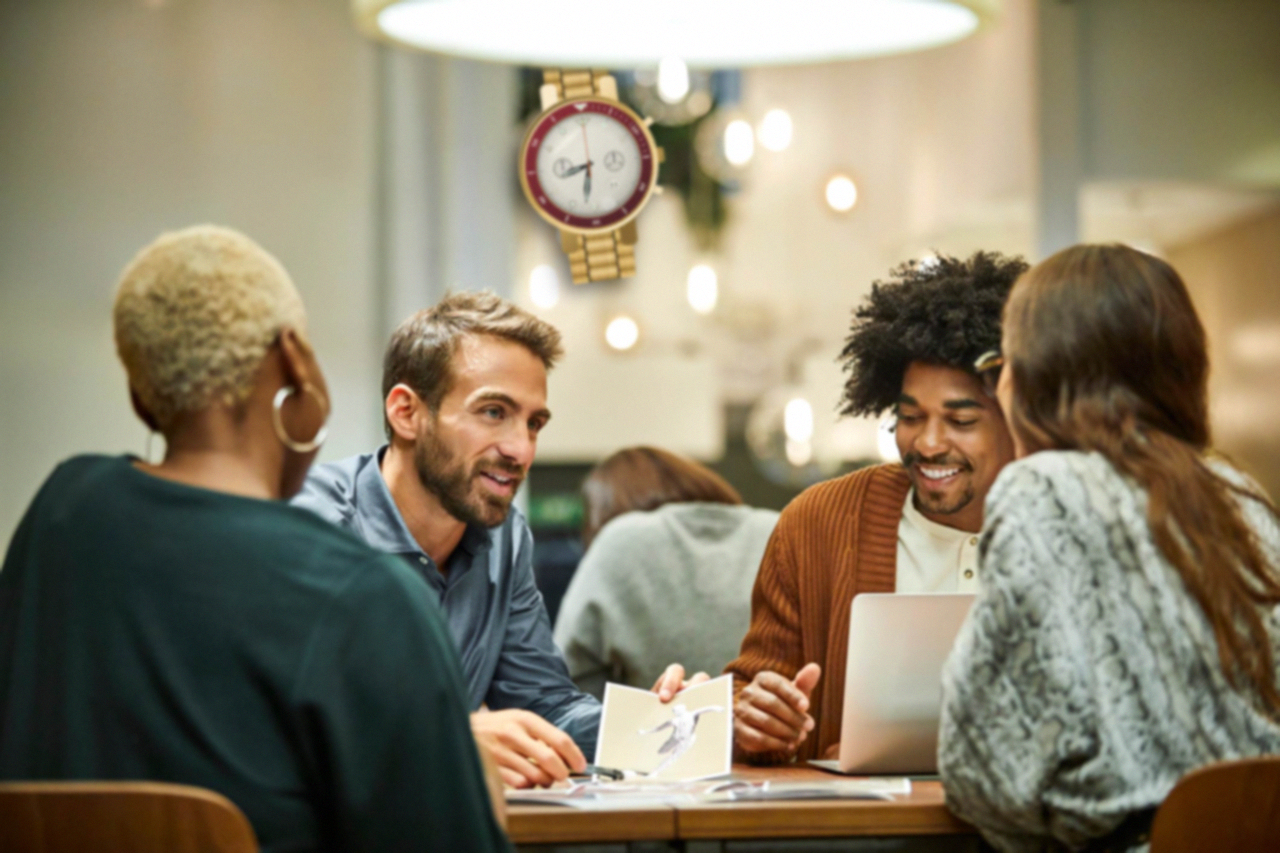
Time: **8:32**
